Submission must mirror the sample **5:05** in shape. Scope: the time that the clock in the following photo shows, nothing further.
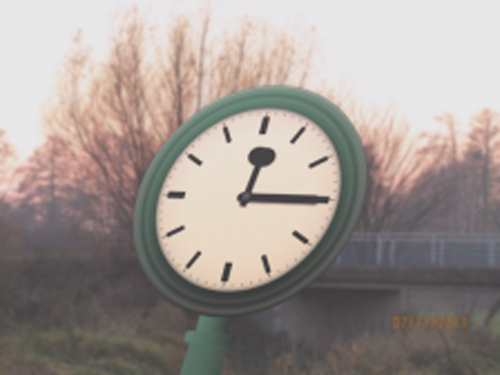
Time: **12:15**
